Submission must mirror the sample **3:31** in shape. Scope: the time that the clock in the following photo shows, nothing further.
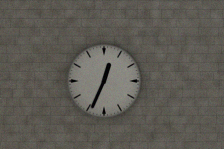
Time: **12:34**
